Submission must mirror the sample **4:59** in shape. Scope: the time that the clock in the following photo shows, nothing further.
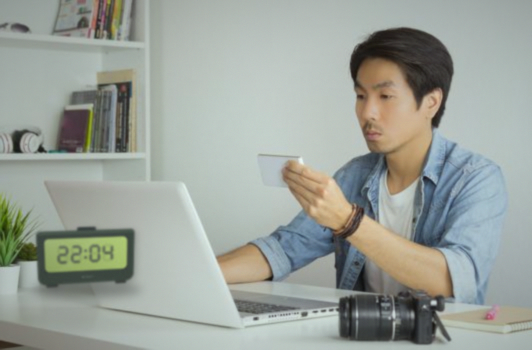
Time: **22:04**
